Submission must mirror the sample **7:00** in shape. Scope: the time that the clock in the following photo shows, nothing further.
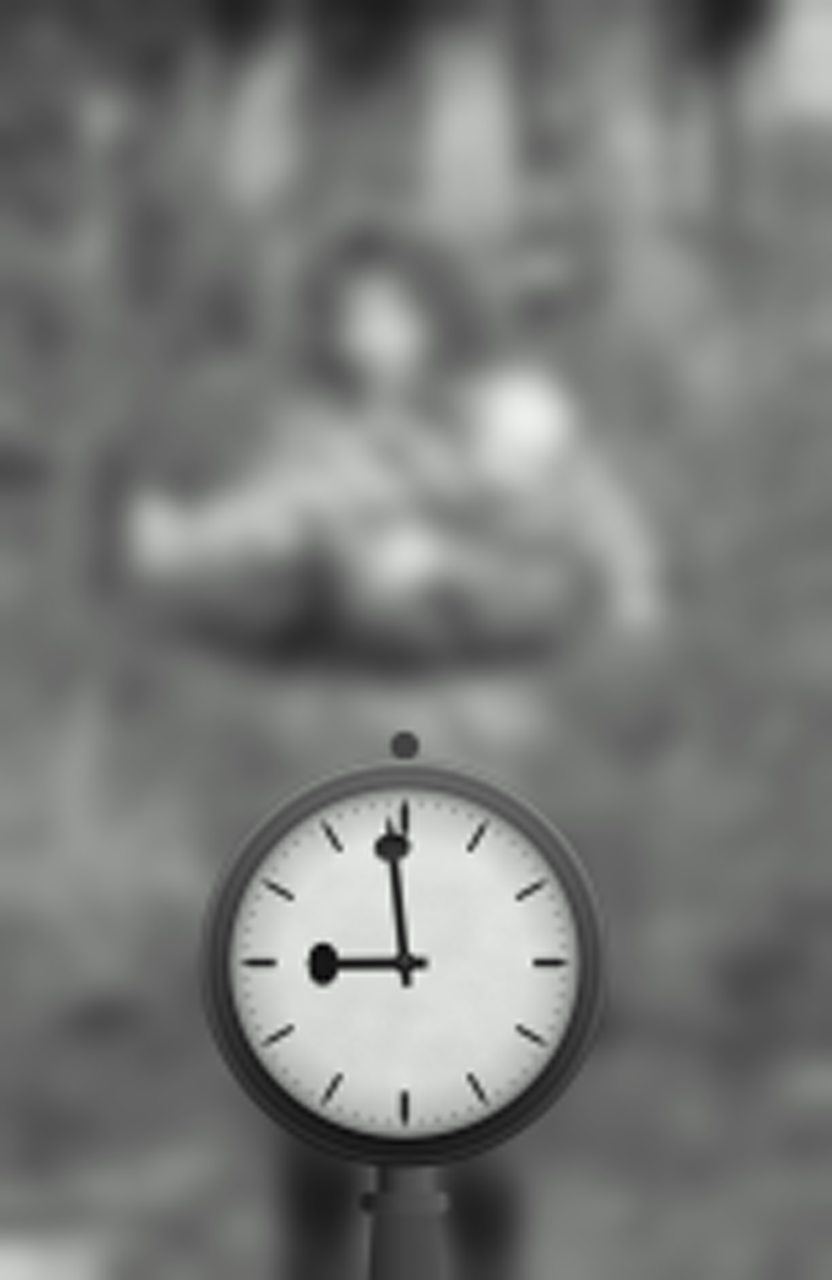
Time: **8:59**
